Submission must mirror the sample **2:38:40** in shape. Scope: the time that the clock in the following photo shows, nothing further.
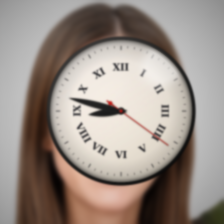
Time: **8:47:21**
